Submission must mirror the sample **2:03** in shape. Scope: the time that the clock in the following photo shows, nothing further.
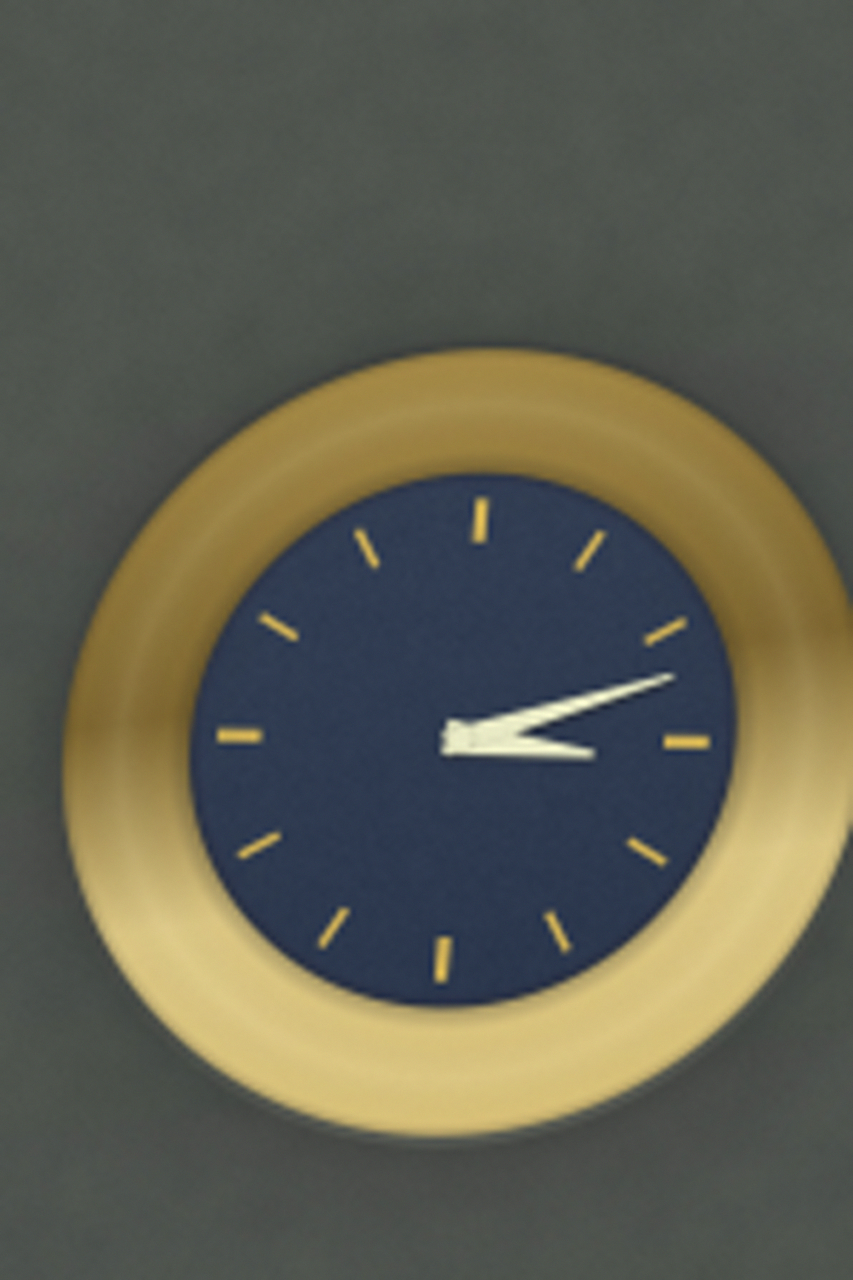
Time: **3:12**
